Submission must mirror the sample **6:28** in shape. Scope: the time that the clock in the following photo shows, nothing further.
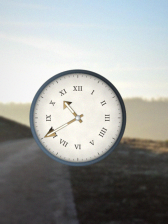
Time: **10:40**
